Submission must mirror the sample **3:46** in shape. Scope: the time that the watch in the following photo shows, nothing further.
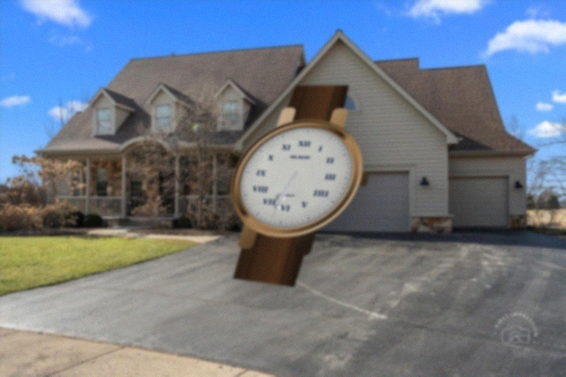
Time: **6:32**
